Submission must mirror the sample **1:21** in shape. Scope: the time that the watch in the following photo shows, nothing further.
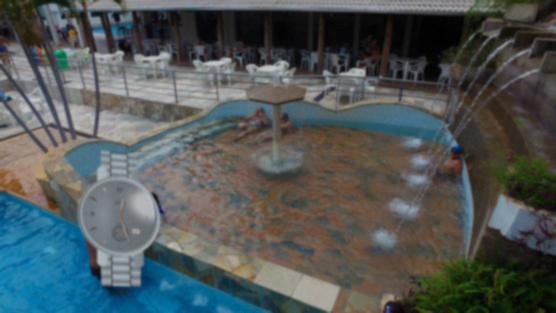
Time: **12:27**
